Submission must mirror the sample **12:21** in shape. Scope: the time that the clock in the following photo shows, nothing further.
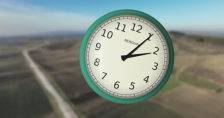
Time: **2:05**
